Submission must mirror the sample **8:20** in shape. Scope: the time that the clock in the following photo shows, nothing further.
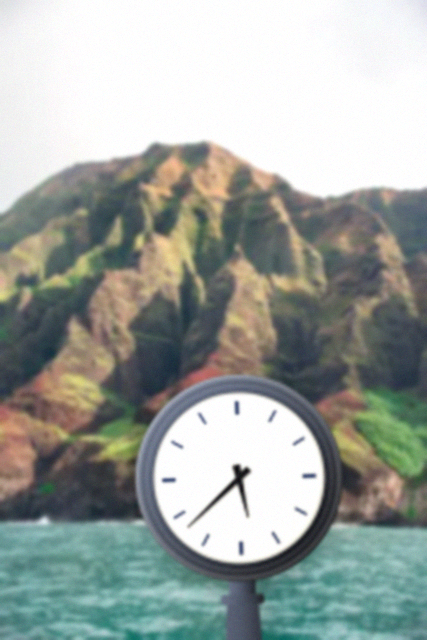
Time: **5:38**
